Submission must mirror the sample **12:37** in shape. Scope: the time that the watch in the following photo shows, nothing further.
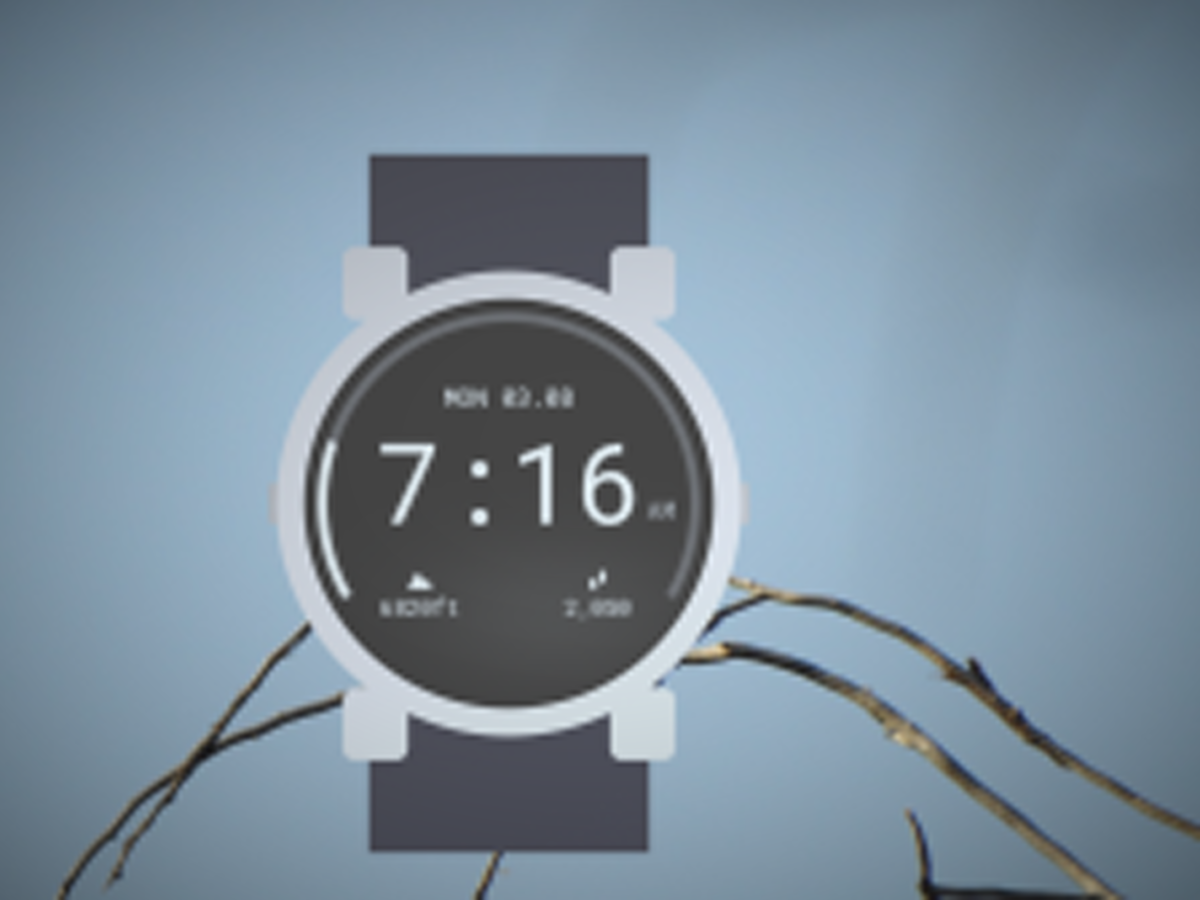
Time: **7:16**
